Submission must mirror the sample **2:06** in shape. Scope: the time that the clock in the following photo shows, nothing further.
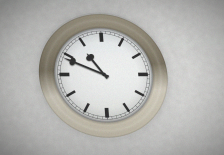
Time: **10:49**
